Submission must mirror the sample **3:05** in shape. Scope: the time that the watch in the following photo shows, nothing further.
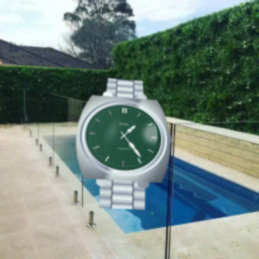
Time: **1:24**
